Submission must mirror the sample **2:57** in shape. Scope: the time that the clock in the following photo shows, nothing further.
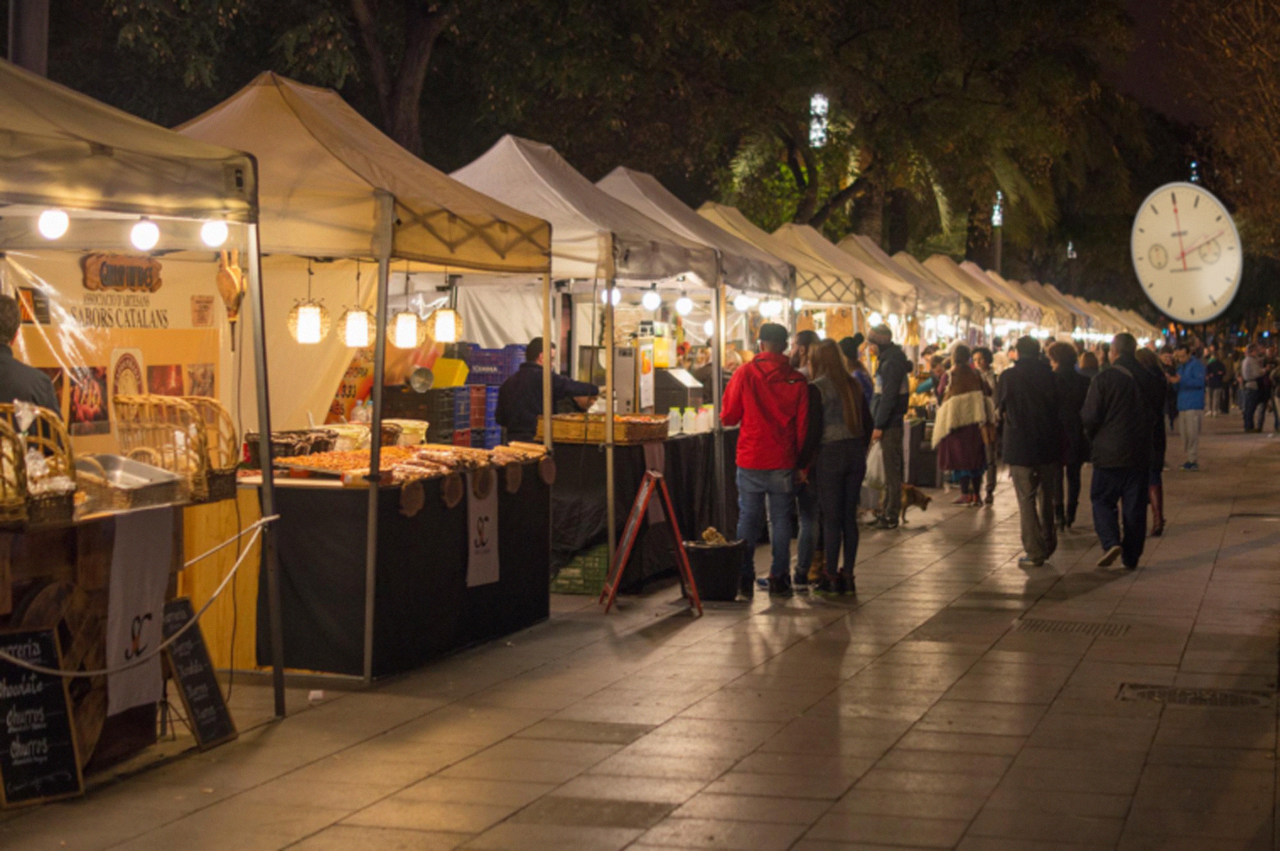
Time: **2:12**
